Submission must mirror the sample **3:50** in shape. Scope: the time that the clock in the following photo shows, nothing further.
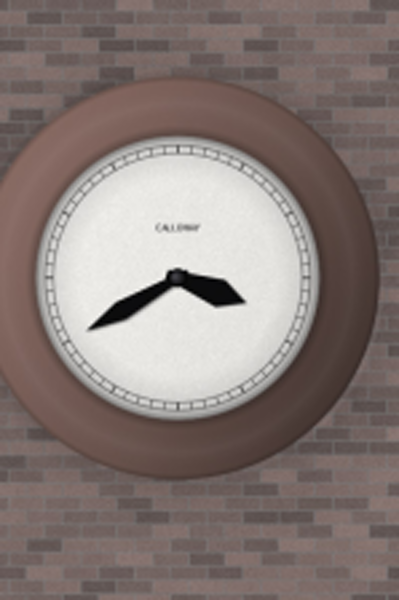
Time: **3:40**
